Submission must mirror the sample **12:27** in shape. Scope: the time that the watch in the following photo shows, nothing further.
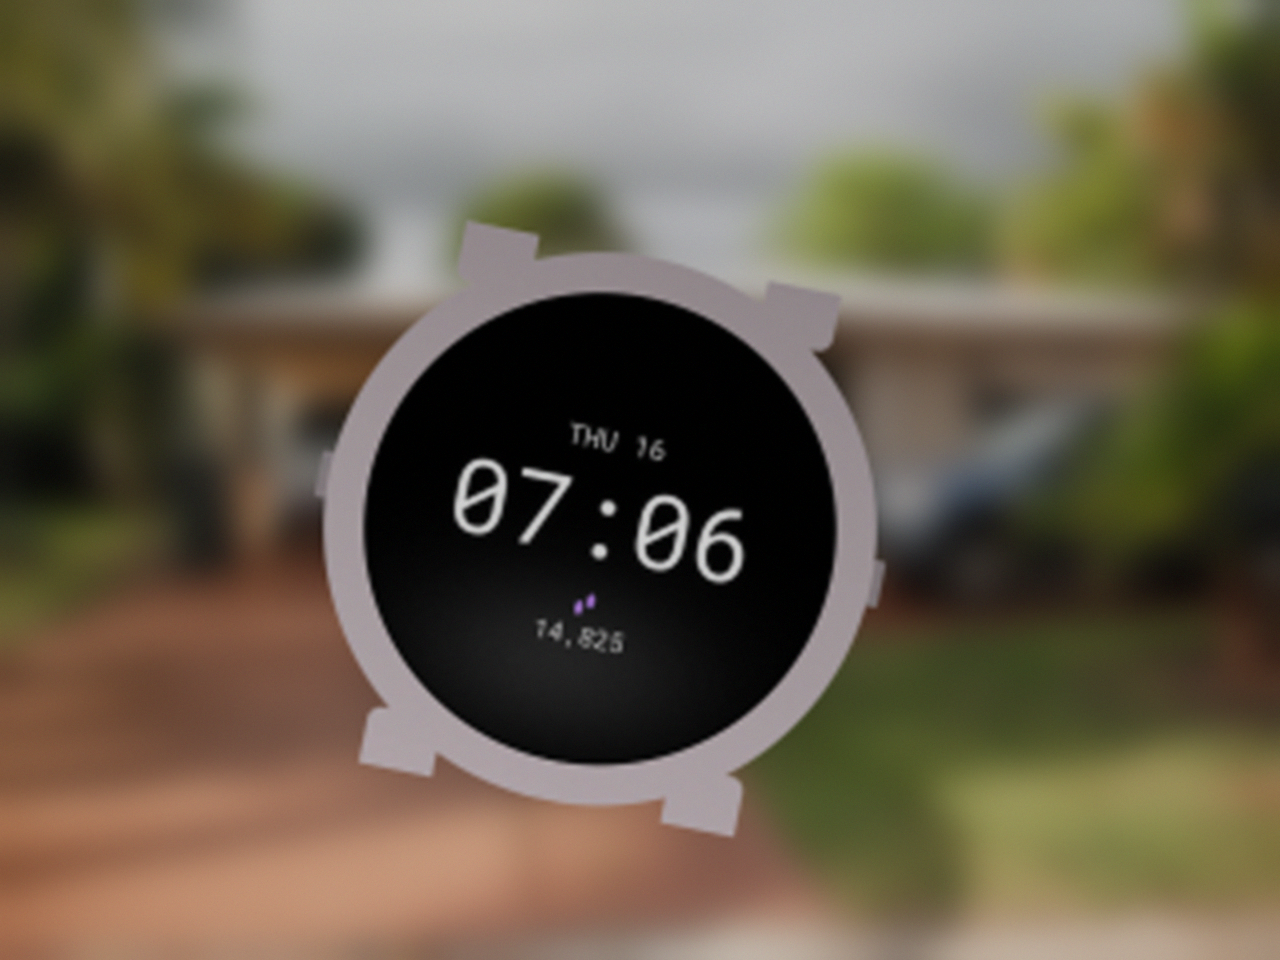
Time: **7:06**
